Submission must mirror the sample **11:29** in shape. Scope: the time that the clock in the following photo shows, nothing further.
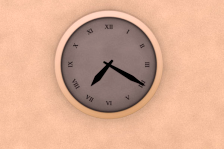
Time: **7:20**
